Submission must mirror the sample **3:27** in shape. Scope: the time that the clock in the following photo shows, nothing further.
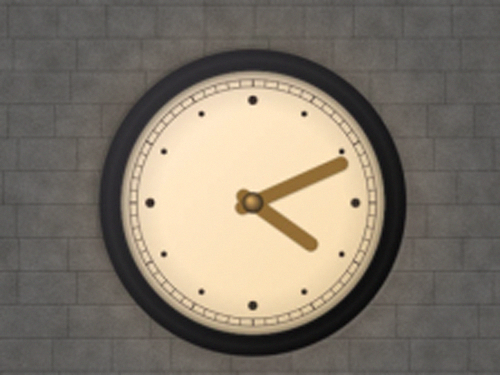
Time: **4:11**
